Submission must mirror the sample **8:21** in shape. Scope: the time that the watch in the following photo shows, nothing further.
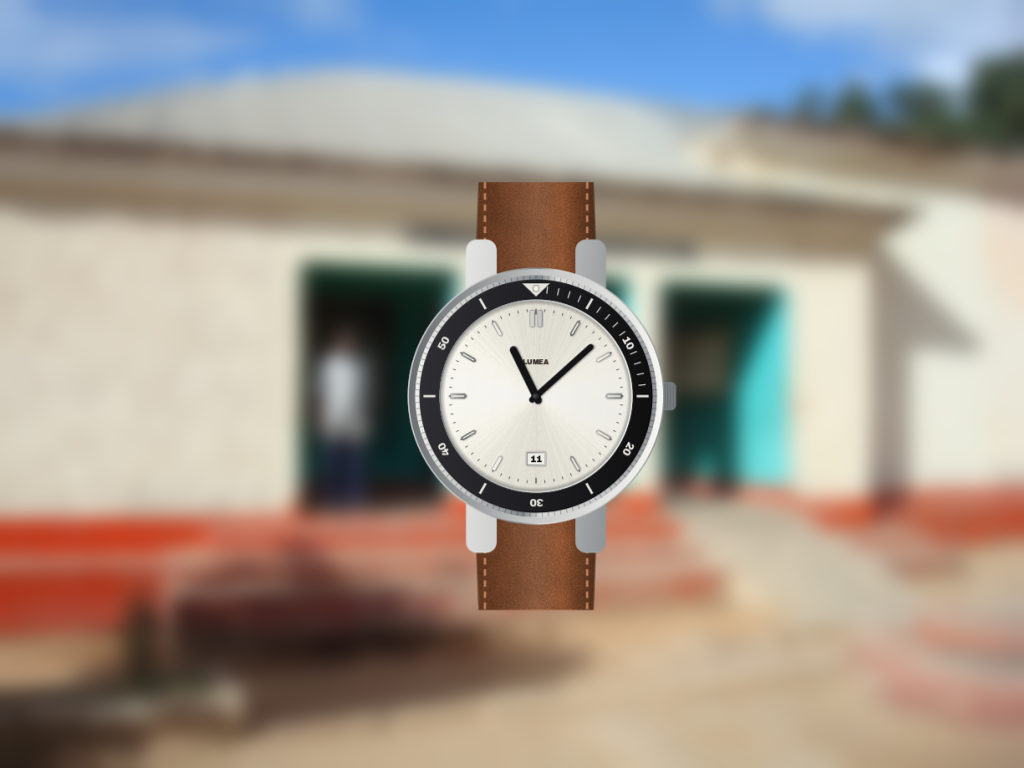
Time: **11:08**
